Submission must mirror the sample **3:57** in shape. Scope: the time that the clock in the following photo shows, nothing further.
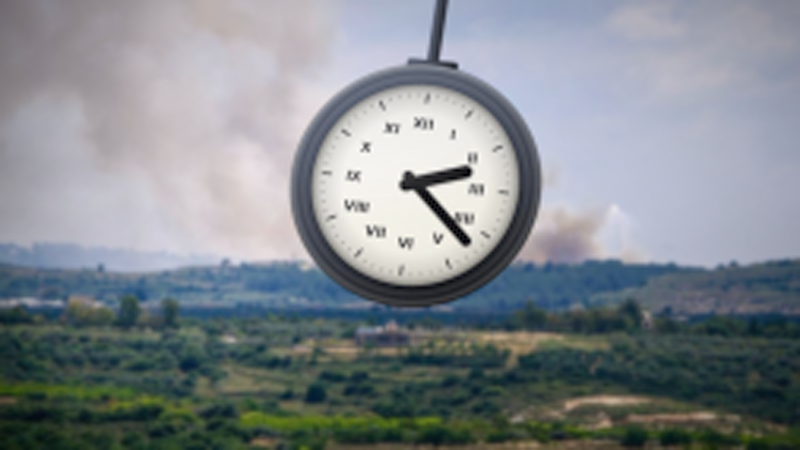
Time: **2:22**
